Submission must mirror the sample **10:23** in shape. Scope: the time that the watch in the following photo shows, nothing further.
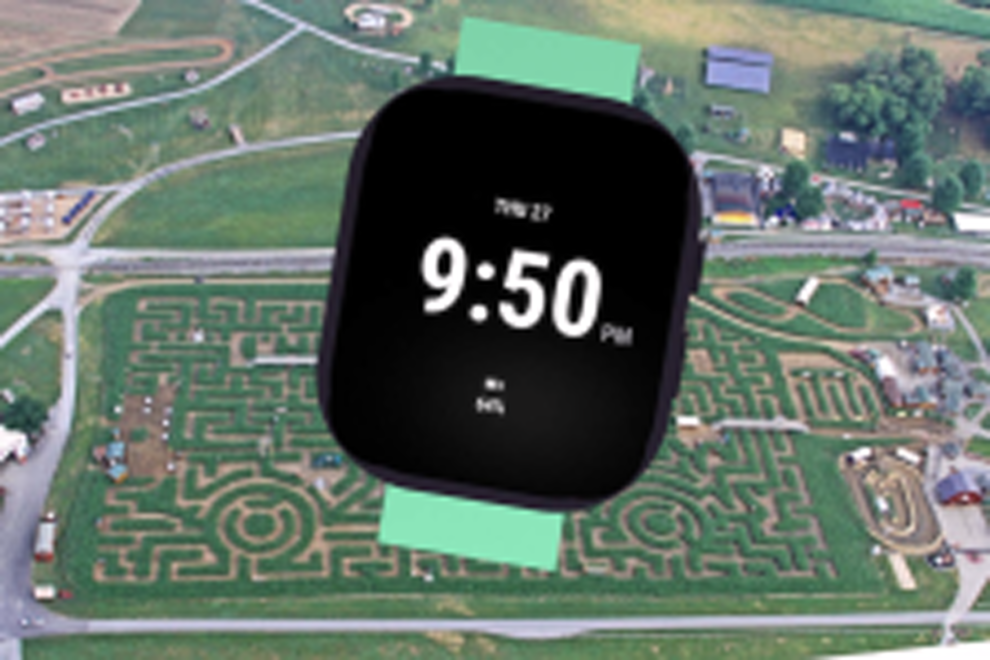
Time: **9:50**
